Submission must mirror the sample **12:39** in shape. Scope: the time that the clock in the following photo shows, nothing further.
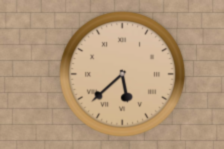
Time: **5:38**
